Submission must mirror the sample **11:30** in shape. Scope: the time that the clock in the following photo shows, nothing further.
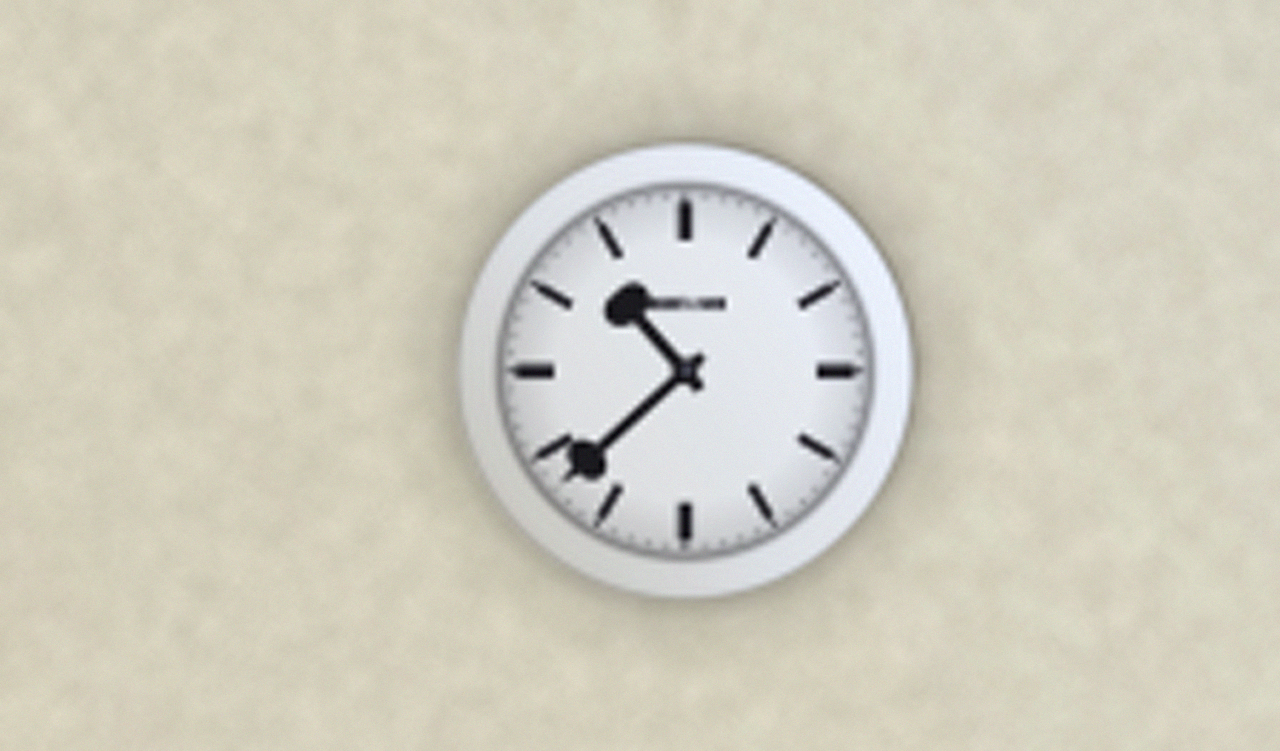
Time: **10:38**
